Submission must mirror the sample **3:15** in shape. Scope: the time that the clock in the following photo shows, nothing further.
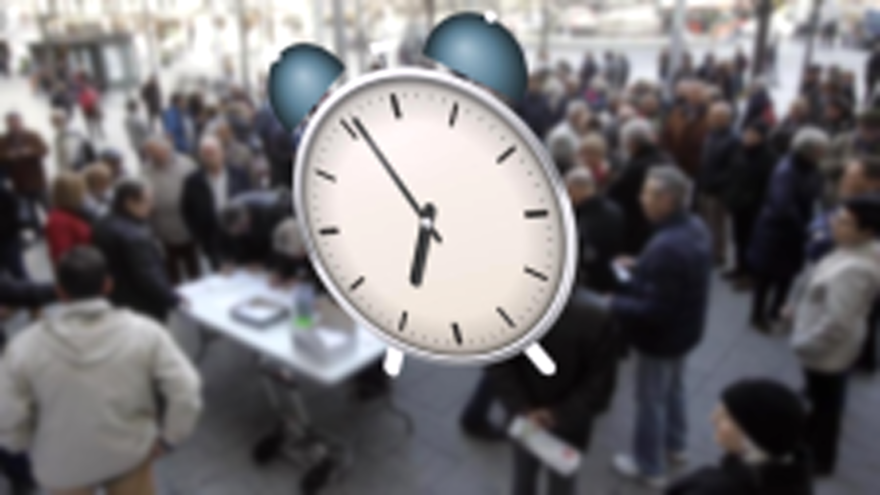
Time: **6:56**
